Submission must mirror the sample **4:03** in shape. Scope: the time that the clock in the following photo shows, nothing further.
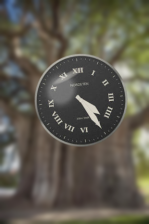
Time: **4:25**
